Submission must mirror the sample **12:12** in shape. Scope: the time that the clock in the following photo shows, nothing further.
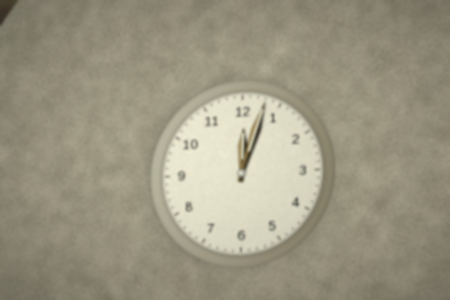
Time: **12:03**
